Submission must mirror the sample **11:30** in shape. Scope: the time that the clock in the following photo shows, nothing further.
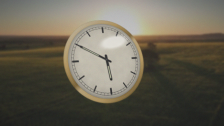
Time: **5:50**
